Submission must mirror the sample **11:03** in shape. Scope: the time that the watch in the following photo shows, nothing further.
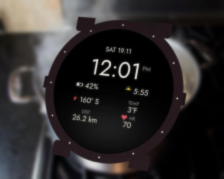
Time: **12:01**
